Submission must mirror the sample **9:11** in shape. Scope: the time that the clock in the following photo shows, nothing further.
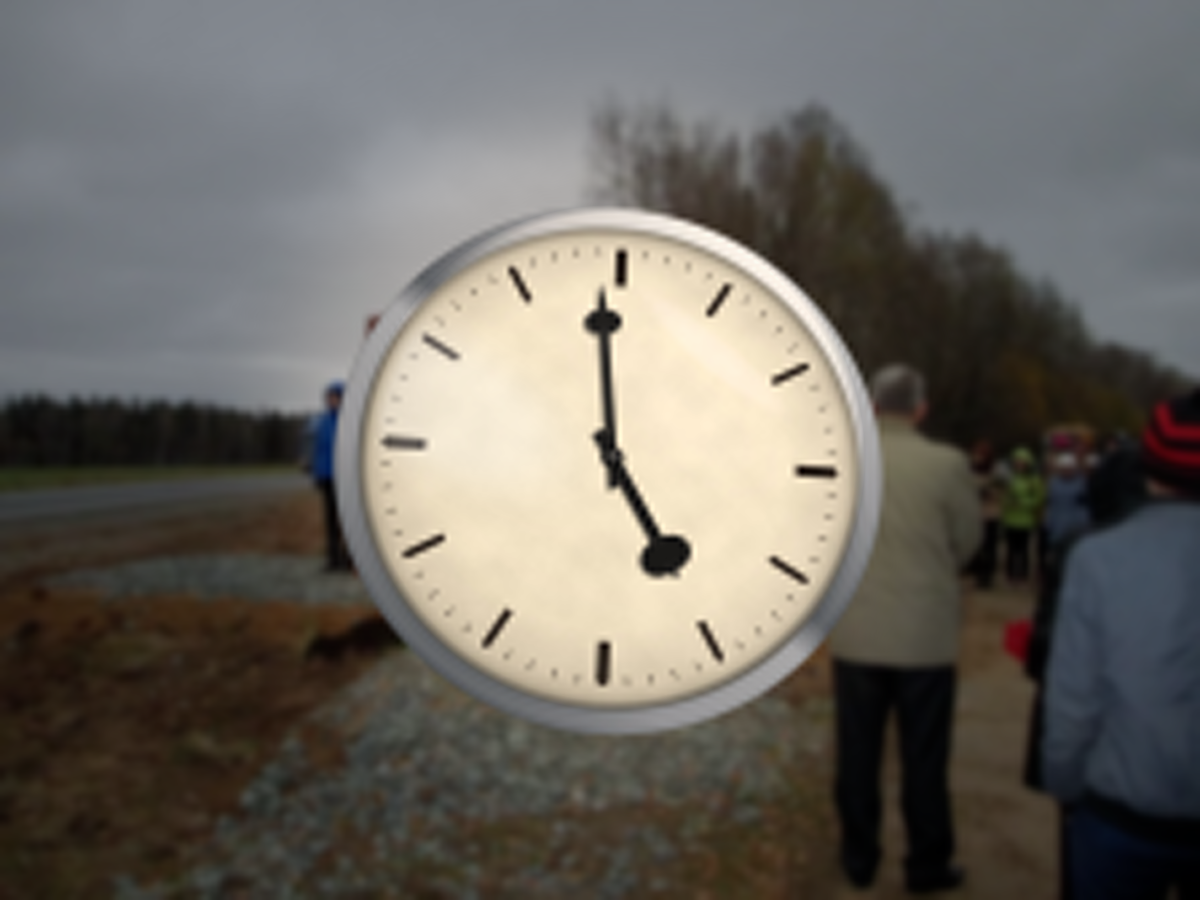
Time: **4:59**
